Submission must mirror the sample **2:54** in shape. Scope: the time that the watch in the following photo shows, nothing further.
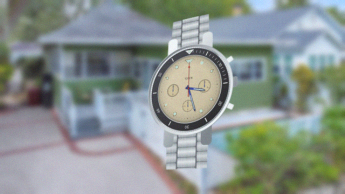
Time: **3:27**
